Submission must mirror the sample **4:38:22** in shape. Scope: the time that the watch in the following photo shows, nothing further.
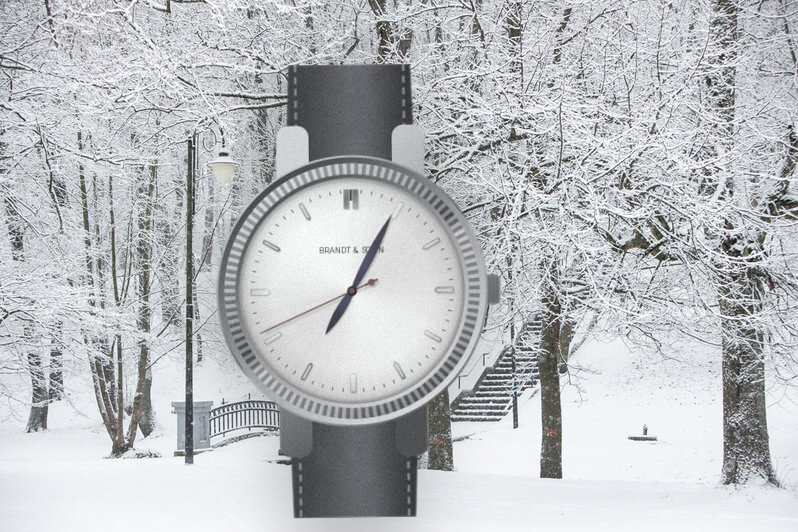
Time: **7:04:41**
